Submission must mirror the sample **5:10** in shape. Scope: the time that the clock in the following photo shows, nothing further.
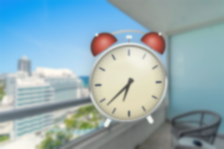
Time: **6:38**
